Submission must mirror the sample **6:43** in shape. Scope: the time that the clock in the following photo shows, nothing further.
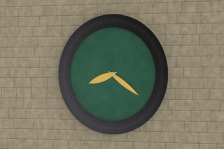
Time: **8:21**
